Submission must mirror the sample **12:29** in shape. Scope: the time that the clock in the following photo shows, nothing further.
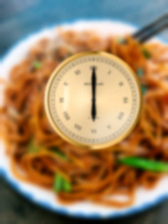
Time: **6:00**
